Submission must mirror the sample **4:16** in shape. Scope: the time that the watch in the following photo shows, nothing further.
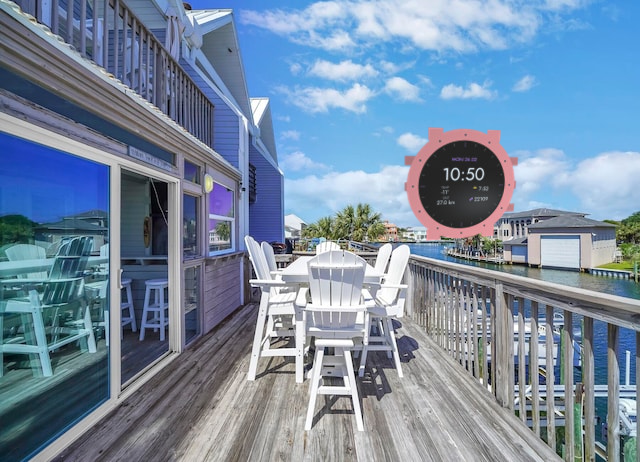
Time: **10:50**
